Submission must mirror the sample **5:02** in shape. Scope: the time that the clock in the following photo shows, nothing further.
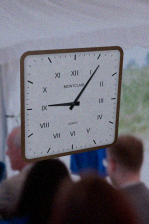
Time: **9:06**
